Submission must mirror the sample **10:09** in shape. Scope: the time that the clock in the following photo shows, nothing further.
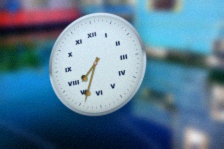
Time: **7:34**
